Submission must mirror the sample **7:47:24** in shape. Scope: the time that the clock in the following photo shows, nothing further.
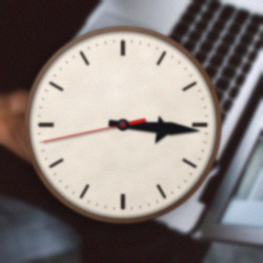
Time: **3:15:43**
